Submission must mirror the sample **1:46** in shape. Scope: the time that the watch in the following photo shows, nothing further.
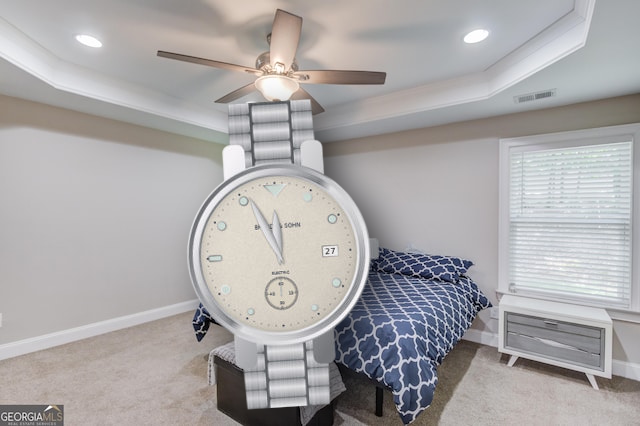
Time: **11:56**
